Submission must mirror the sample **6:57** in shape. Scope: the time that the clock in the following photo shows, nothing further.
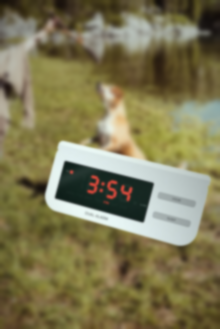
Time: **3:54**
